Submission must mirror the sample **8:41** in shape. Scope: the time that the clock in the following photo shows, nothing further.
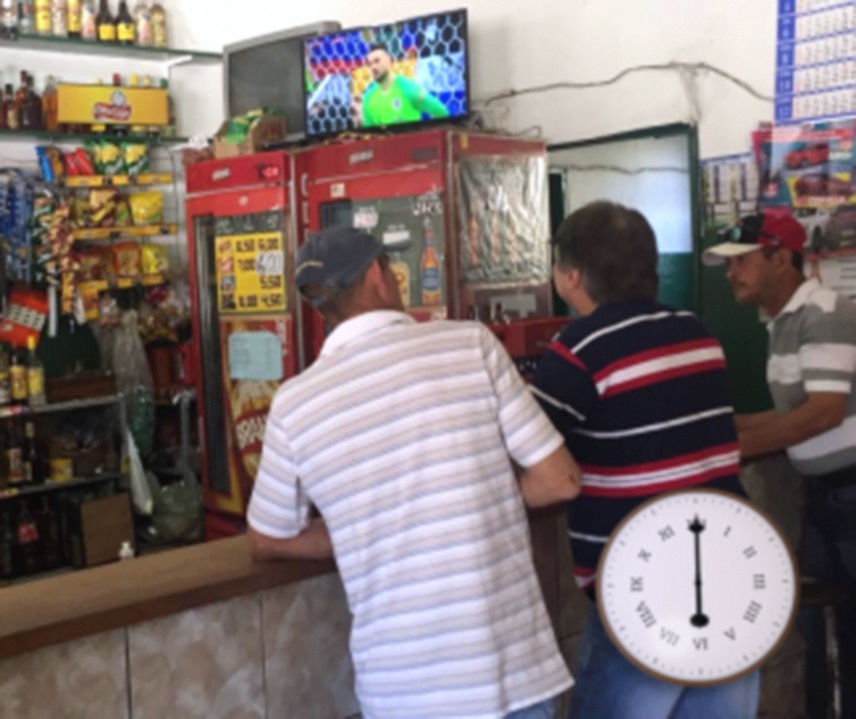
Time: **6:00**
